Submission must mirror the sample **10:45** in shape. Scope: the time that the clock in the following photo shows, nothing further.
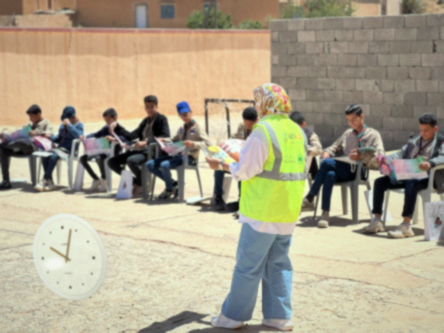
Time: **10:03**
